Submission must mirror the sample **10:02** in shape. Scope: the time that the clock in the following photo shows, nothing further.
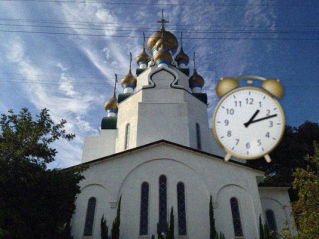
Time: **1:12**
